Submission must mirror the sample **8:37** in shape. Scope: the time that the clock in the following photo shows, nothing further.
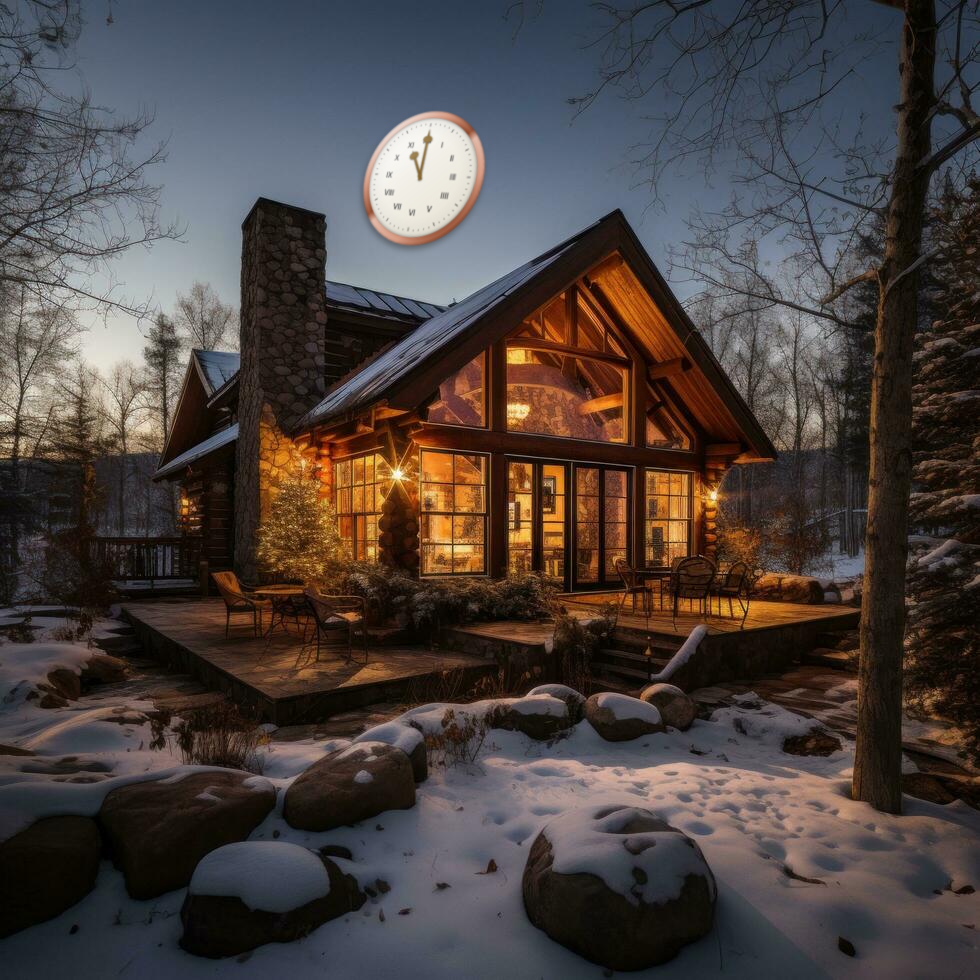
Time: **11:00**
